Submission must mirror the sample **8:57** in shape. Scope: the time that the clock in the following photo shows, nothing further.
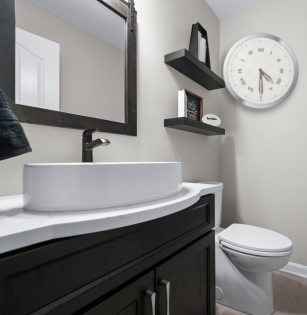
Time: **4:30**
